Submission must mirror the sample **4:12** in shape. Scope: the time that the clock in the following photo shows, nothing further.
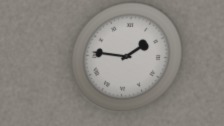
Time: **1:46**
